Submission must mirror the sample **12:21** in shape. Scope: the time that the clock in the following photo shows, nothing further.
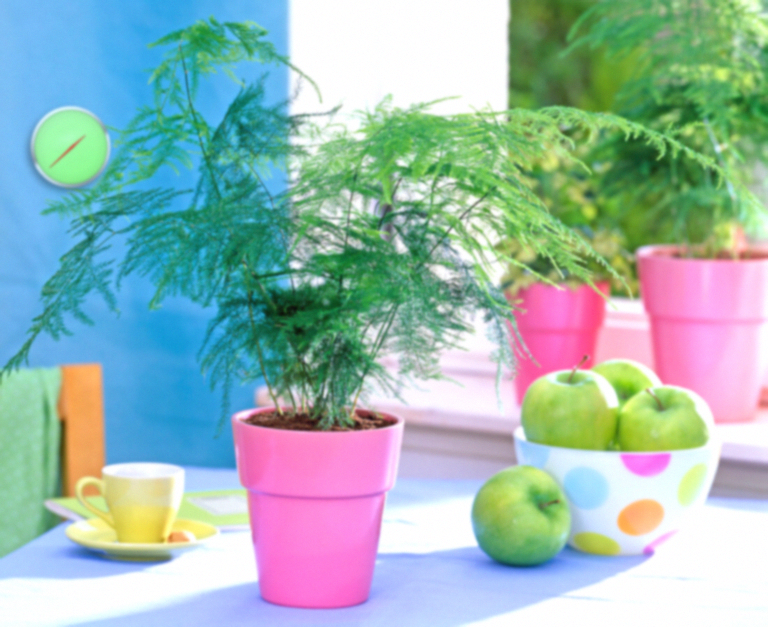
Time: **1:38**
